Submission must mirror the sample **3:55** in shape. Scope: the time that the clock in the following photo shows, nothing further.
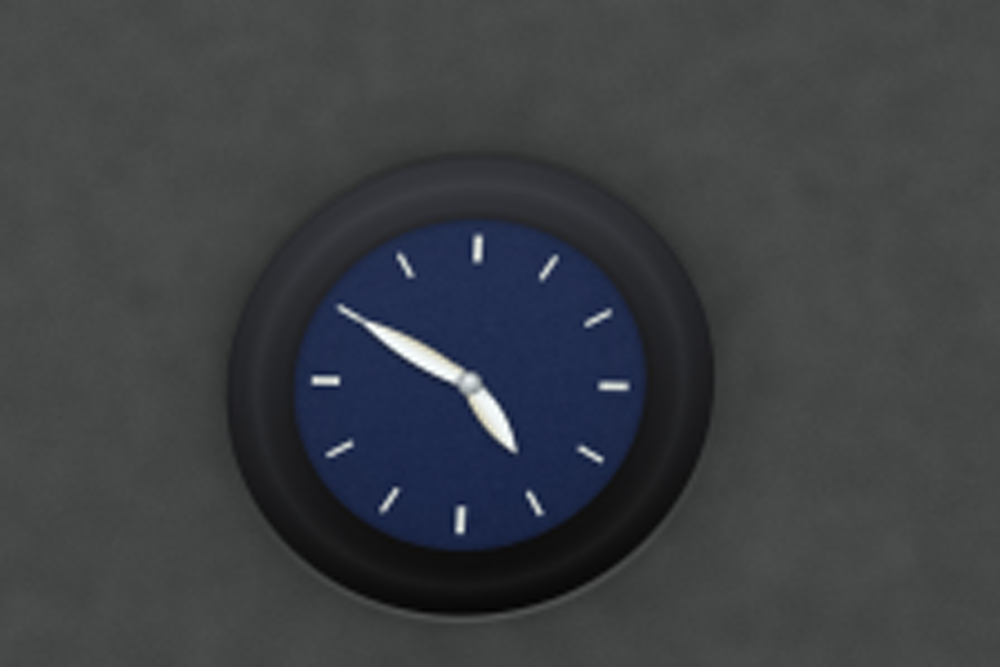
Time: **4:50**
